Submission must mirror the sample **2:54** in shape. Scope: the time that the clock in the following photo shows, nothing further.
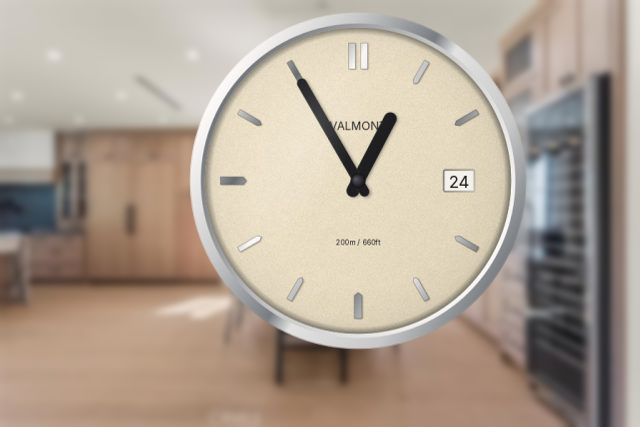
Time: **12:55**
